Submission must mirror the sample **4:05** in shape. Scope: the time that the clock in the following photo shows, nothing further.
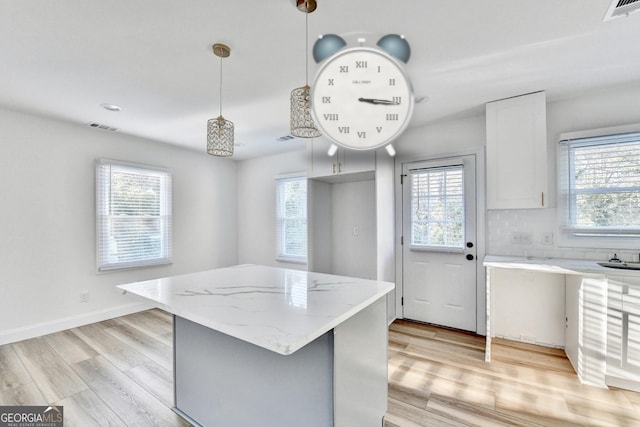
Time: **3:16**
